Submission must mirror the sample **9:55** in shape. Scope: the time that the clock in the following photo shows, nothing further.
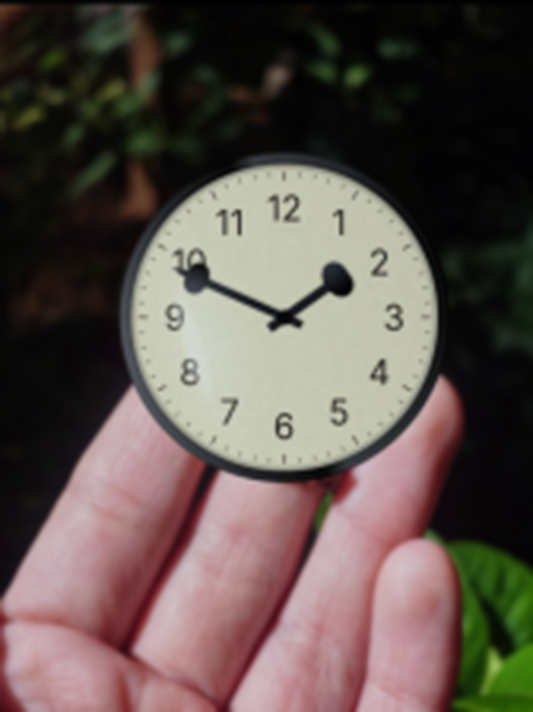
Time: **1:49**
